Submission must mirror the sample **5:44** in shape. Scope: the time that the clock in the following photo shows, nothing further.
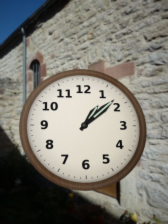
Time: **1:08**
